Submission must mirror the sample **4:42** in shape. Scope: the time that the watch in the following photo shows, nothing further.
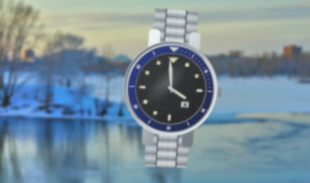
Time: **3:59**
